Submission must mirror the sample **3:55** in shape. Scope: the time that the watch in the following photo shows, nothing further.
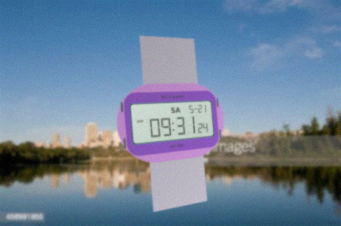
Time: **9:31**
